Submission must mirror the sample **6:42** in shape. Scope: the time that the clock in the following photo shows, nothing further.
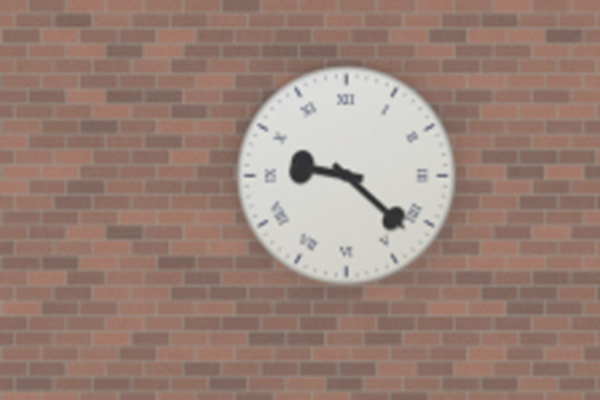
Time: **9:22**
